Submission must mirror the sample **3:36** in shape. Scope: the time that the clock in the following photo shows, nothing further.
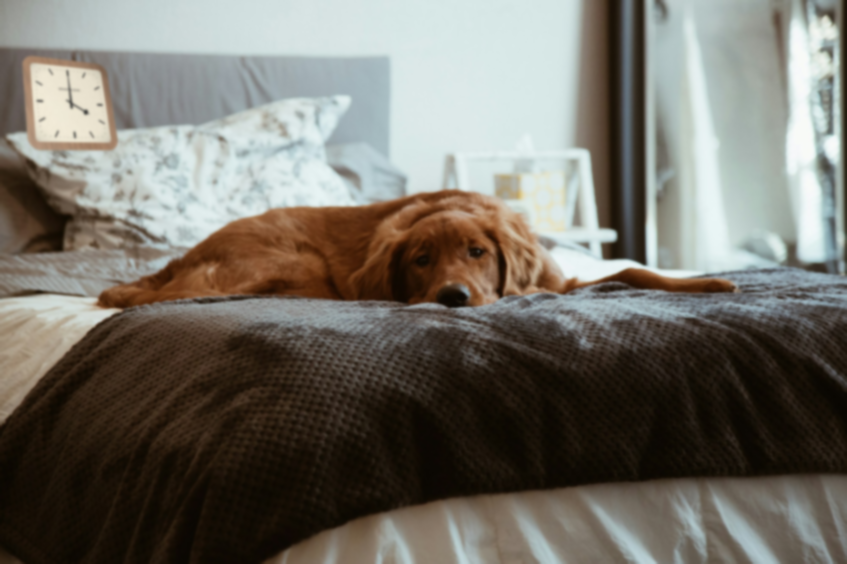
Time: **4:00**
